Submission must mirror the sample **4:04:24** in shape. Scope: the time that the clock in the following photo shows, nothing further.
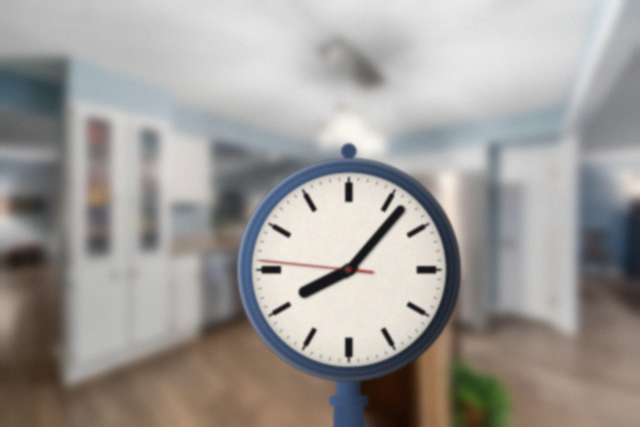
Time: **8:06:46**
